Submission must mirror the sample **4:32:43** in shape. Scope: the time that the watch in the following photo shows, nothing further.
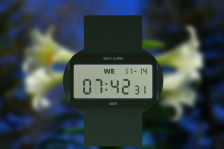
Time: **7:42:31**
